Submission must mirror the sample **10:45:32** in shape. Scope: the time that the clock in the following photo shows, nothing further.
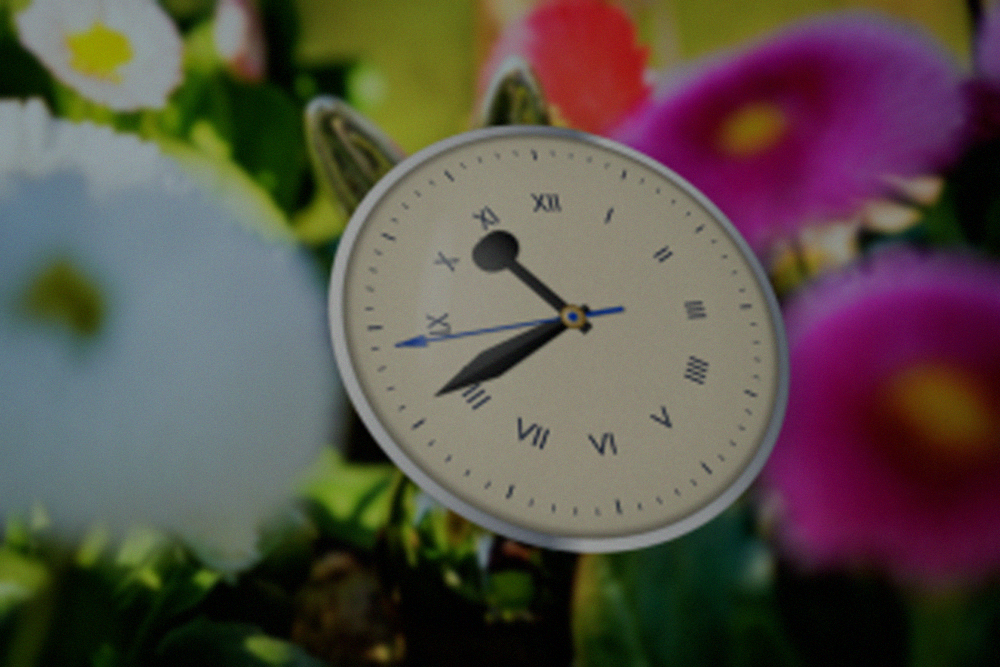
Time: **10:40:44**
